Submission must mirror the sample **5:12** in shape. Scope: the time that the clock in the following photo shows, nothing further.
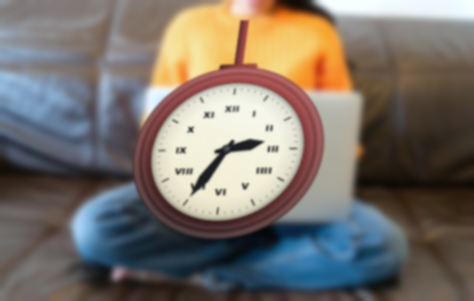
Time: **2:35**
